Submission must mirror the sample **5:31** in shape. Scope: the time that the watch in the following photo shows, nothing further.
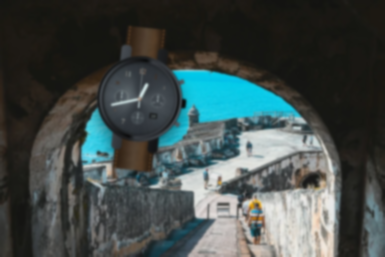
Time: **12:42**
